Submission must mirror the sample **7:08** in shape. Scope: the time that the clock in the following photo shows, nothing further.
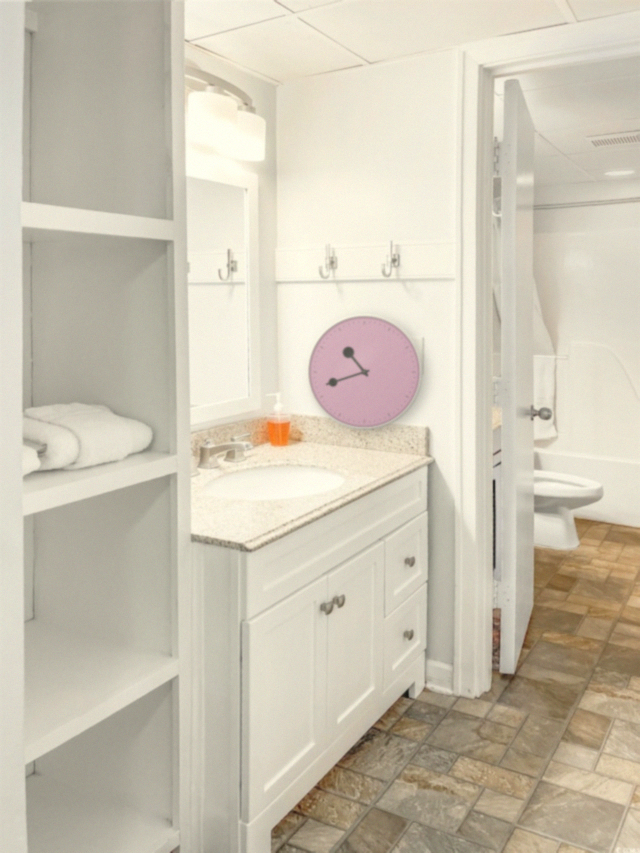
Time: **10:42**
